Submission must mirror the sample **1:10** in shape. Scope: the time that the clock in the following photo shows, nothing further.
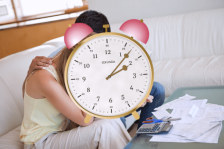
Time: **2:07**
